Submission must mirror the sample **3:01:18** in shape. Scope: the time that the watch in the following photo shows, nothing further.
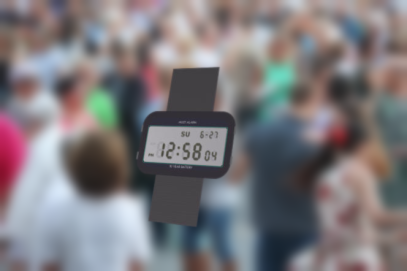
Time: **12:58:04**
